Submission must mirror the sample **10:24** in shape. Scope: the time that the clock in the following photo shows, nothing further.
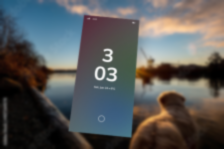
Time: **3:03**
